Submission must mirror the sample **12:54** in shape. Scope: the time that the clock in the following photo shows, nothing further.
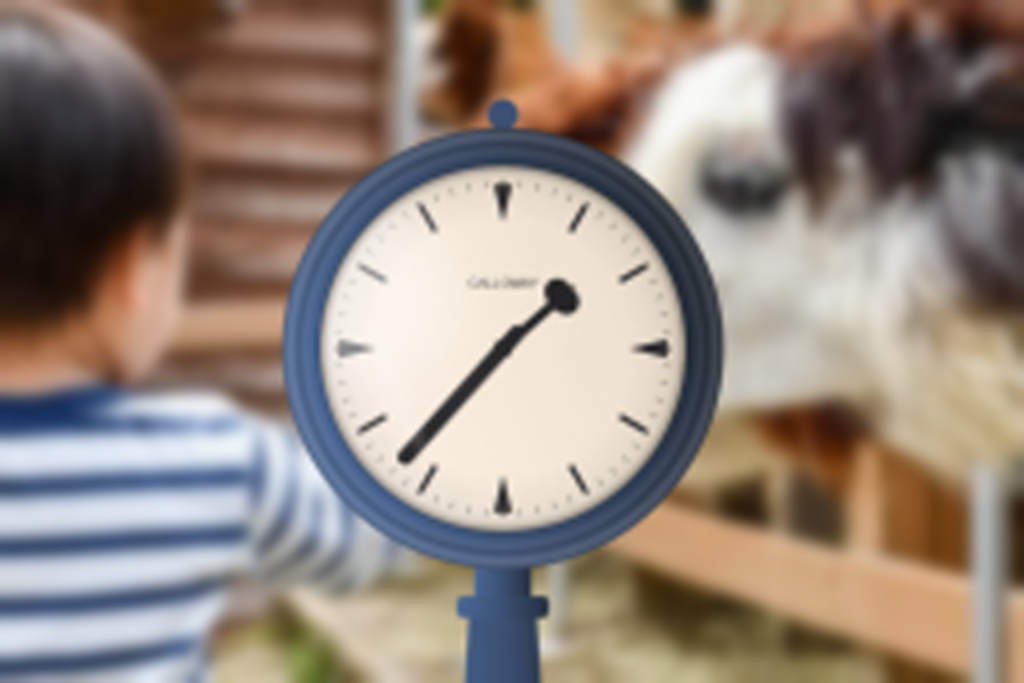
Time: **1:37**
